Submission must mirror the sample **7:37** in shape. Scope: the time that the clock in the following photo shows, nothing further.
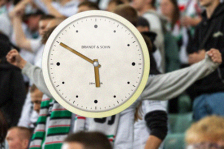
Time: **5:50**
